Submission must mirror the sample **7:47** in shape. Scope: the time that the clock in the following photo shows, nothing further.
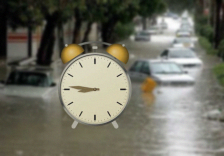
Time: **8:46**
